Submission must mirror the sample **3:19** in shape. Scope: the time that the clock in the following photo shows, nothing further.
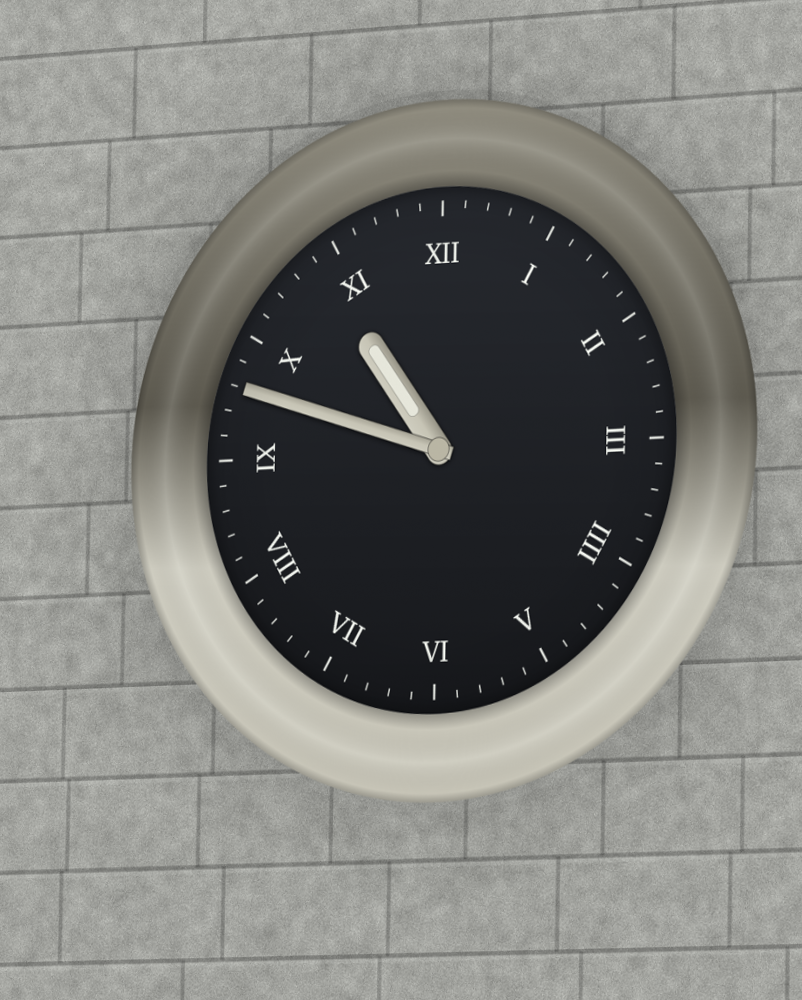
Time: **10:48**
